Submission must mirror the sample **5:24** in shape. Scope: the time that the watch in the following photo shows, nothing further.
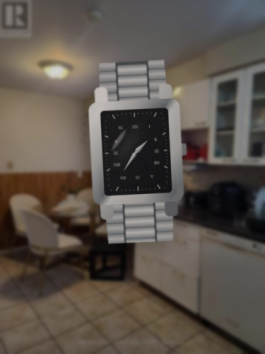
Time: **1:36**
